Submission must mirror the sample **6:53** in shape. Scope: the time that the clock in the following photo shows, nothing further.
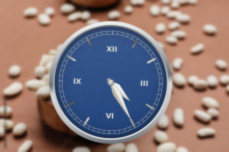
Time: **4:25**
